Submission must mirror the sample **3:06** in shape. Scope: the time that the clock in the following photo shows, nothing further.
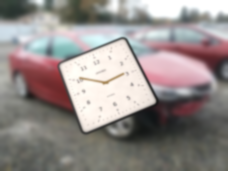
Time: **2:51**
